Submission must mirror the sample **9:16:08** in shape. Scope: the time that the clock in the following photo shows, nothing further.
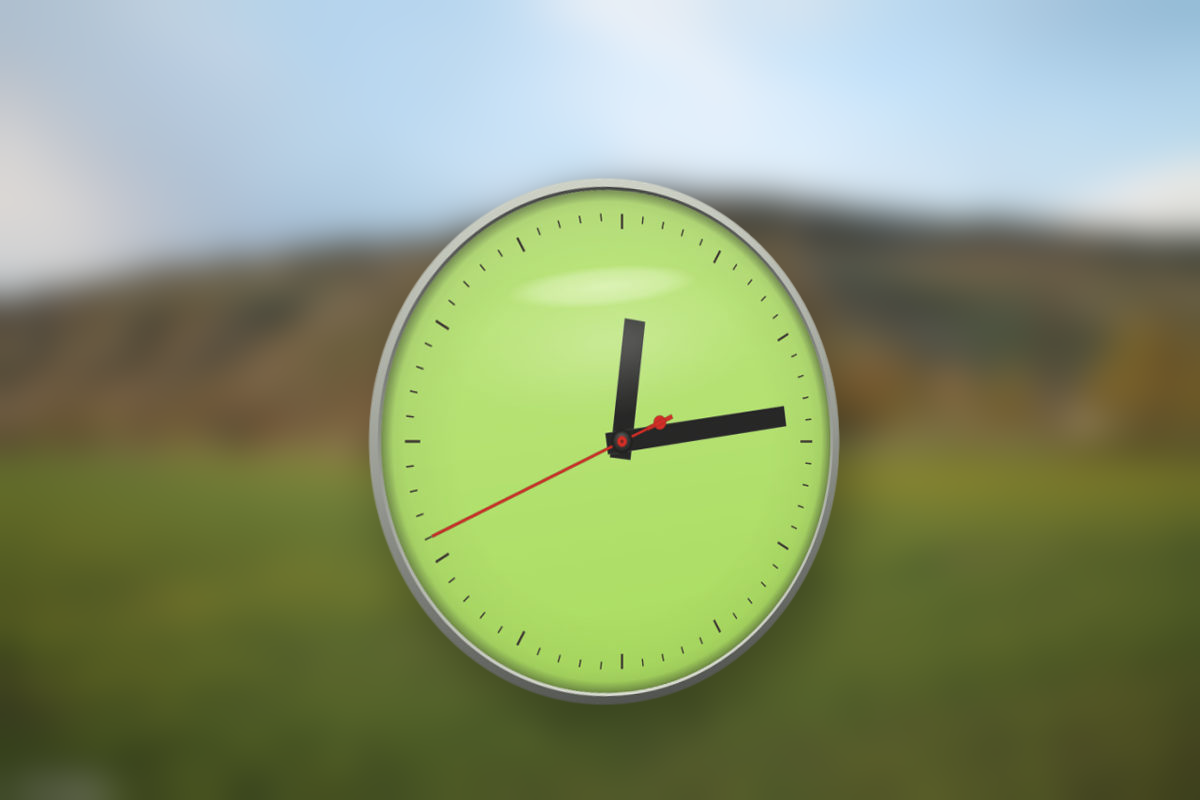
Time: **12:13:41**
